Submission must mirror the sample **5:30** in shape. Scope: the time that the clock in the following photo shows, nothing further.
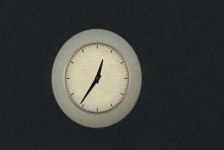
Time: **12:36**
